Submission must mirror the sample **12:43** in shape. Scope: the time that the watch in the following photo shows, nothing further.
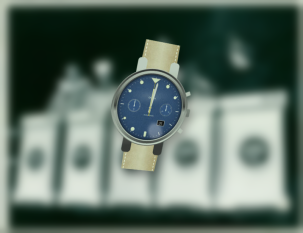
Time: **12:01**
